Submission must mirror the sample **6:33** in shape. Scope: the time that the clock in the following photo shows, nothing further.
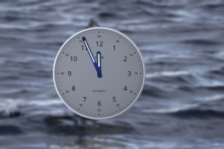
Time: **11:56**
